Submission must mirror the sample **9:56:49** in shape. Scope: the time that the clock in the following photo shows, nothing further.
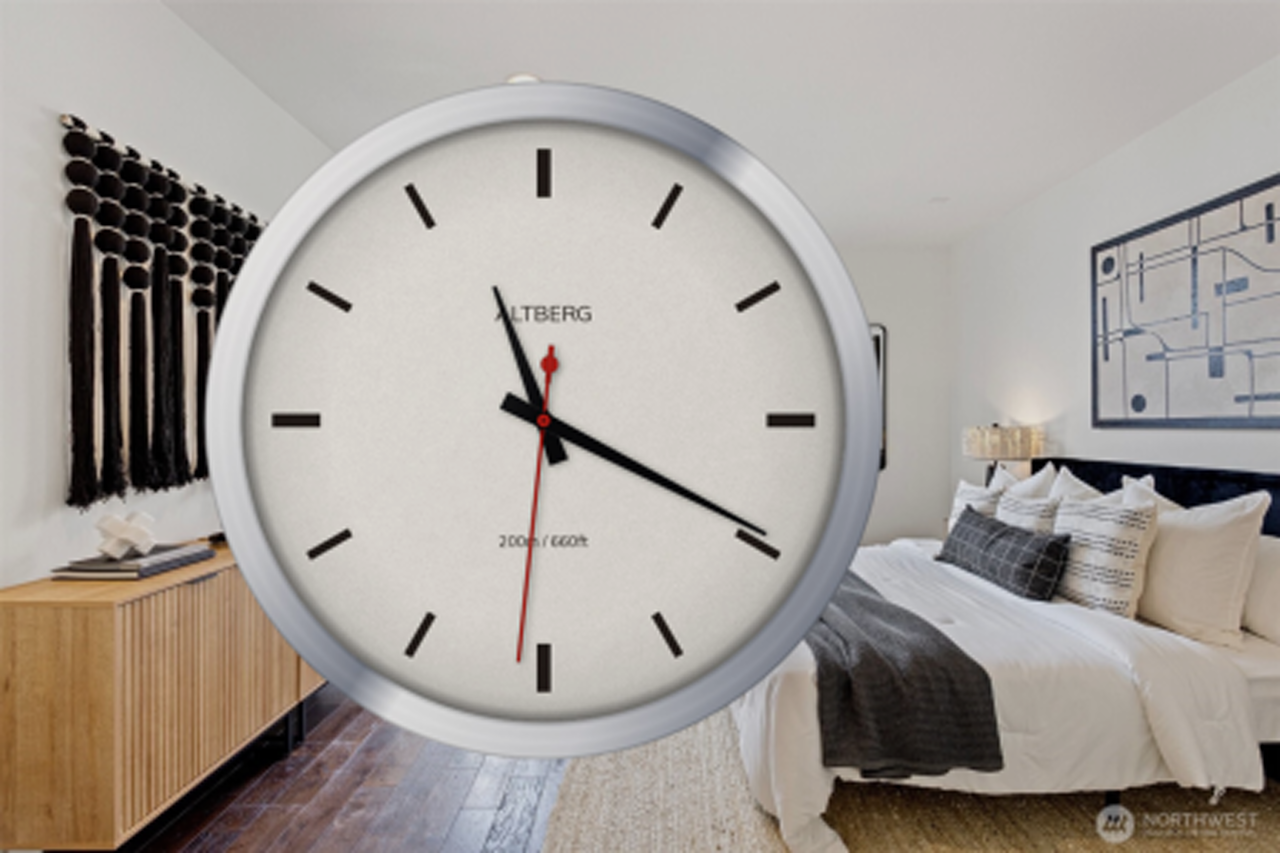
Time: **11:19:31**
